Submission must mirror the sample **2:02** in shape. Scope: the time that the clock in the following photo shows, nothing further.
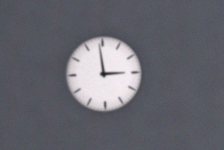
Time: **2:59**
